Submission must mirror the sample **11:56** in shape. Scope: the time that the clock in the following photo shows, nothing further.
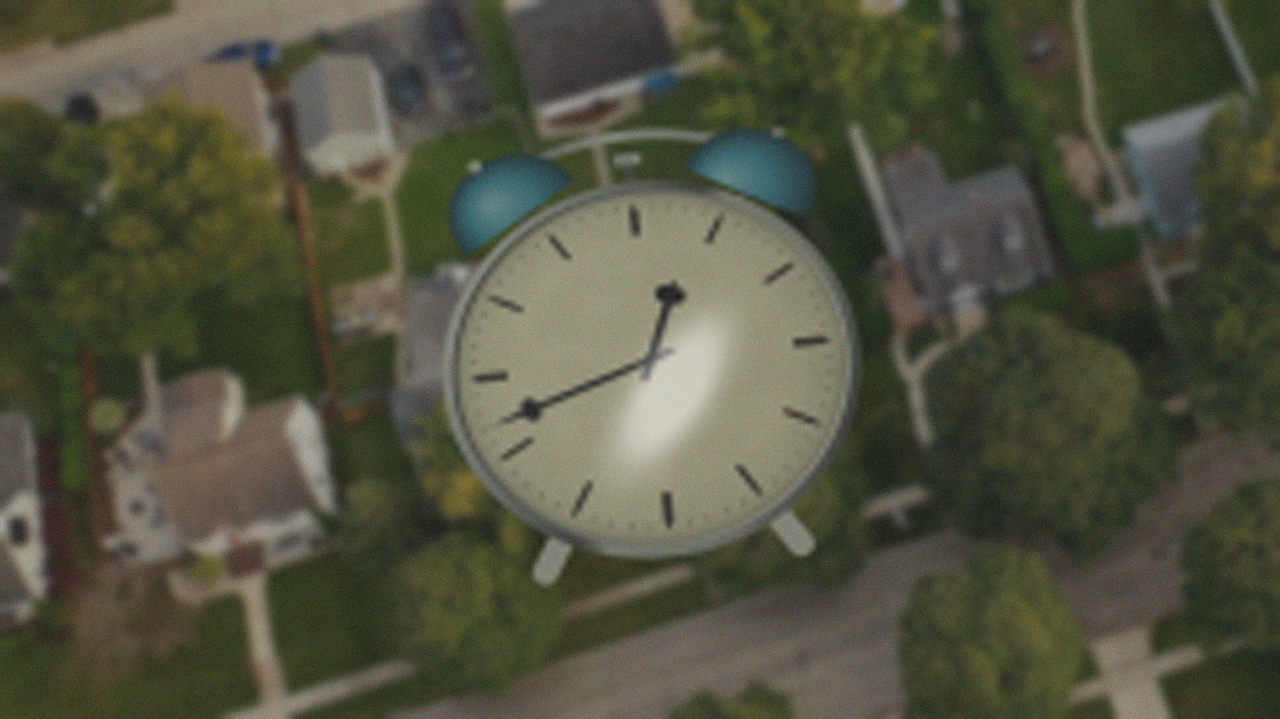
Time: **12:42**
